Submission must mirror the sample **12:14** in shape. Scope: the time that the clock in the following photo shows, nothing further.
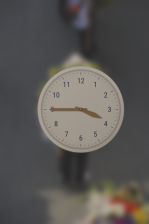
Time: **3:45**
